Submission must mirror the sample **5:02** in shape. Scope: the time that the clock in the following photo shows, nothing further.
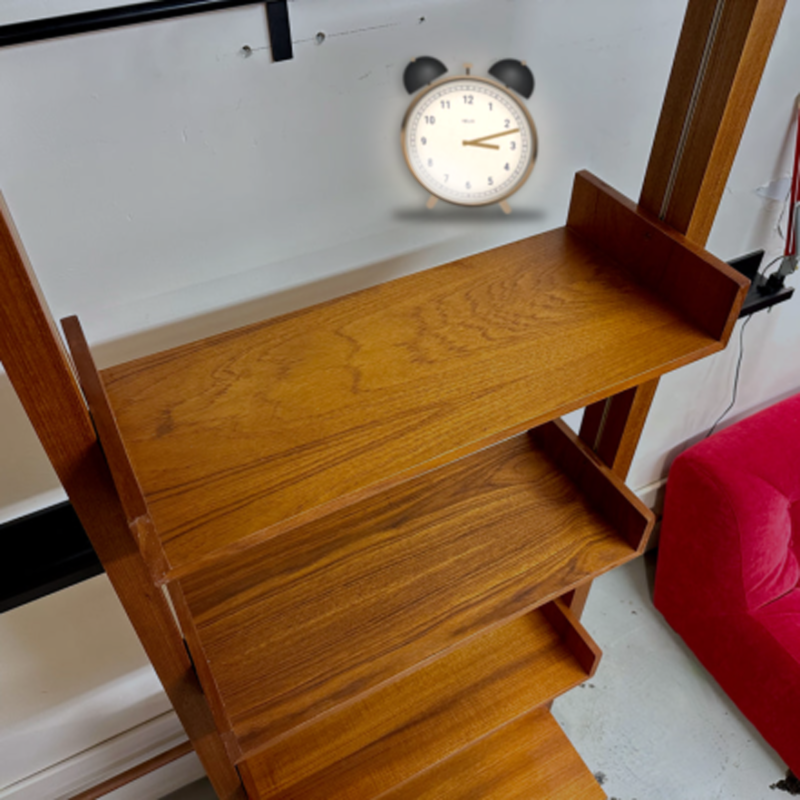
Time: **3:12**
